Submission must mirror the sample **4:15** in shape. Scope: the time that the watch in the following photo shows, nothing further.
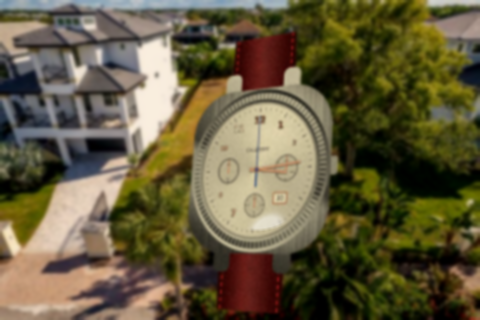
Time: **3:14**
